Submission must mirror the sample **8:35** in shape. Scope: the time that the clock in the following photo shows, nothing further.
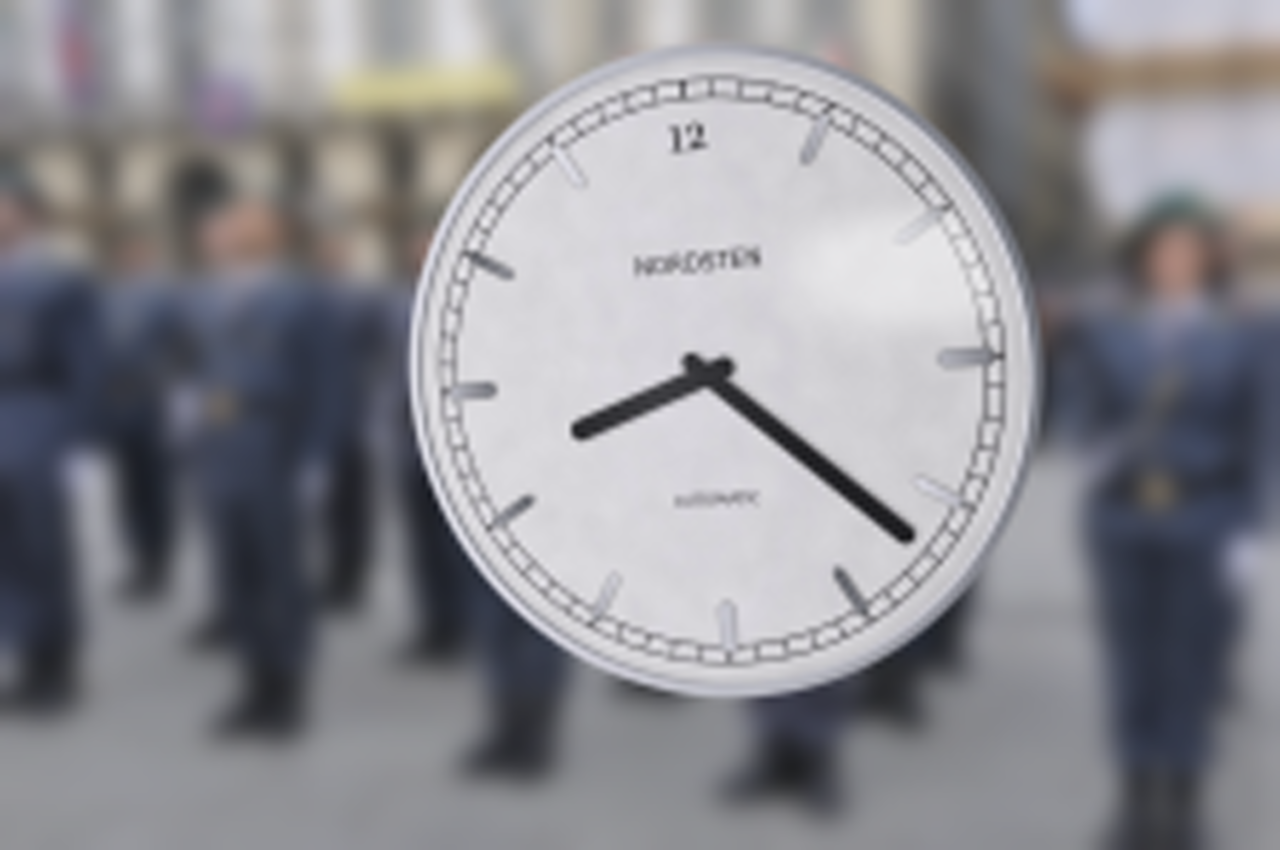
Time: **8:22**
